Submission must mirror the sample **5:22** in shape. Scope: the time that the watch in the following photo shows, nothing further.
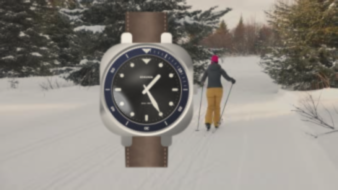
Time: **1:25**
